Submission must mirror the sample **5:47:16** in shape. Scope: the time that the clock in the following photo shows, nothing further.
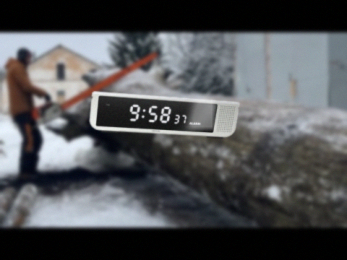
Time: **9:58:37**
